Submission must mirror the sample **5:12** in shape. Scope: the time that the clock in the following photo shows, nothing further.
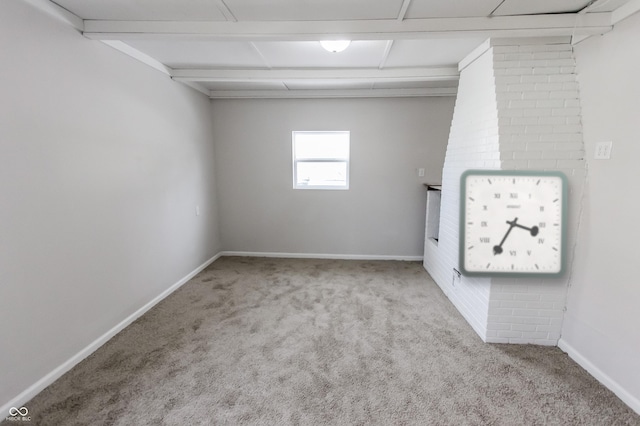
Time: **3:35**
